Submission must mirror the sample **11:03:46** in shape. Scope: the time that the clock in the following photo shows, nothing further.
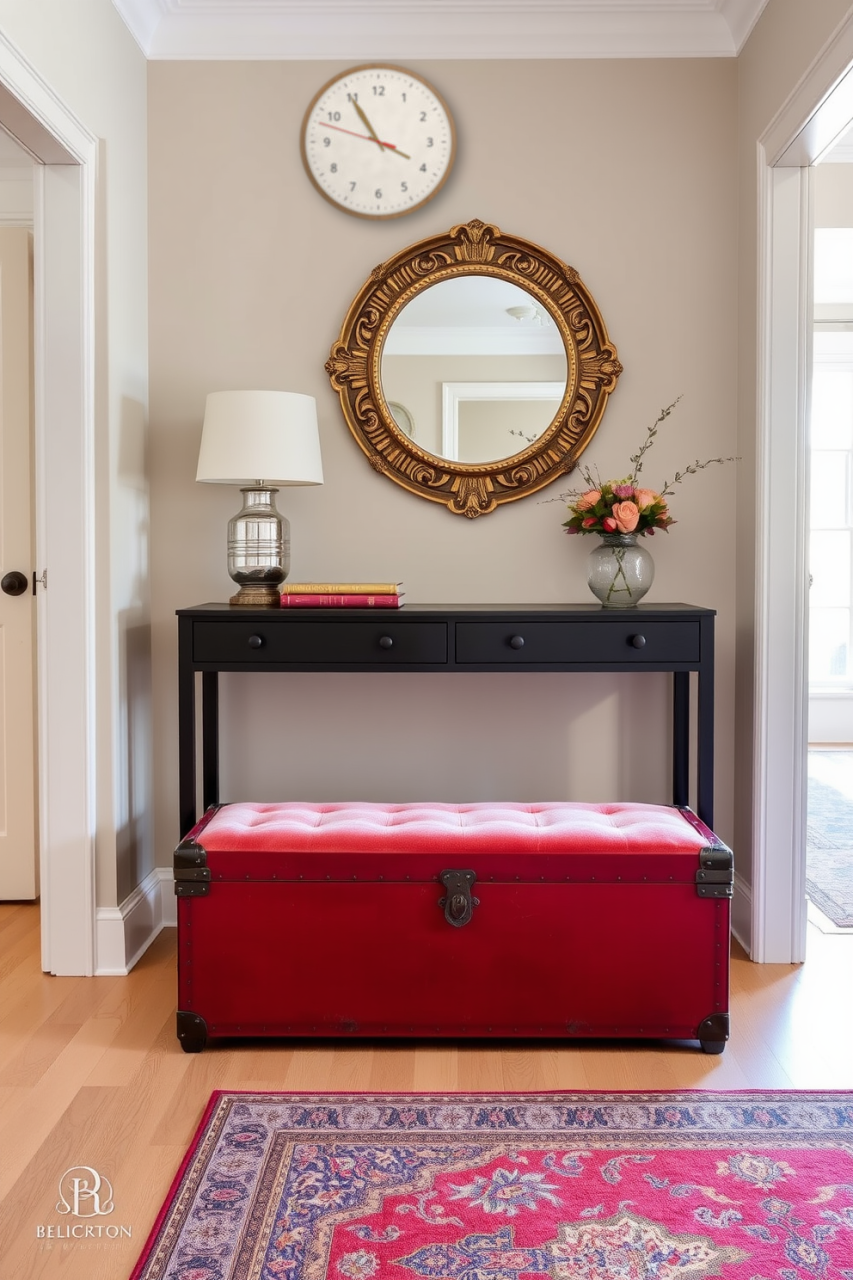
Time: **3:54:48**
